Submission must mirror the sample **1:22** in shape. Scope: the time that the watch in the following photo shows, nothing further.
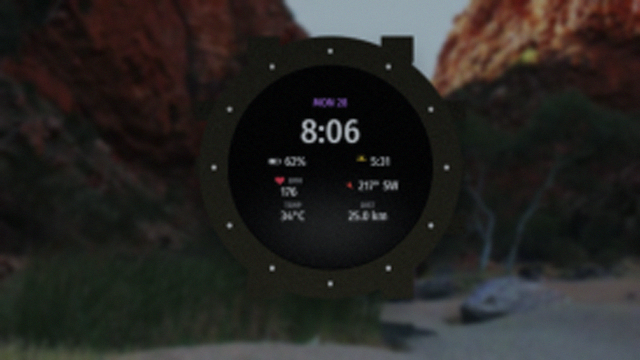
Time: **8:06**
